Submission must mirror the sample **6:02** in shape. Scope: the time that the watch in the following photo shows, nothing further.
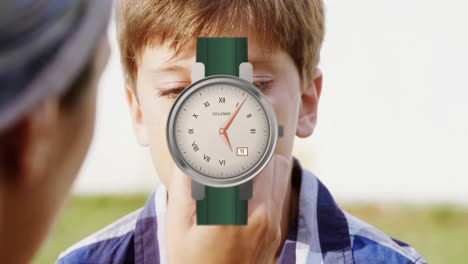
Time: **5:06**
